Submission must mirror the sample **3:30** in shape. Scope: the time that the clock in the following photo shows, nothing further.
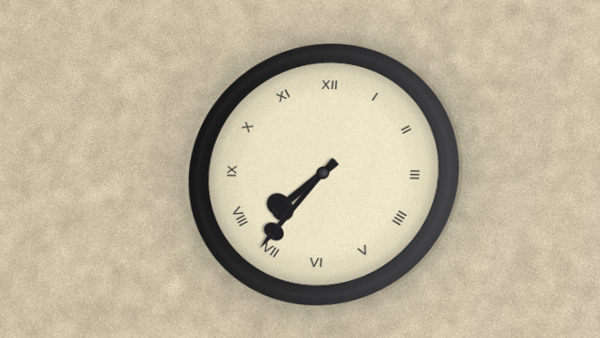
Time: **7:36**
